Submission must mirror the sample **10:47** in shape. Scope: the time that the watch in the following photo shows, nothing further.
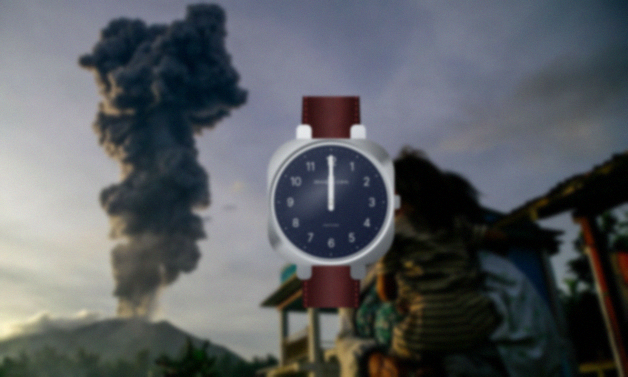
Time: **12:00**
